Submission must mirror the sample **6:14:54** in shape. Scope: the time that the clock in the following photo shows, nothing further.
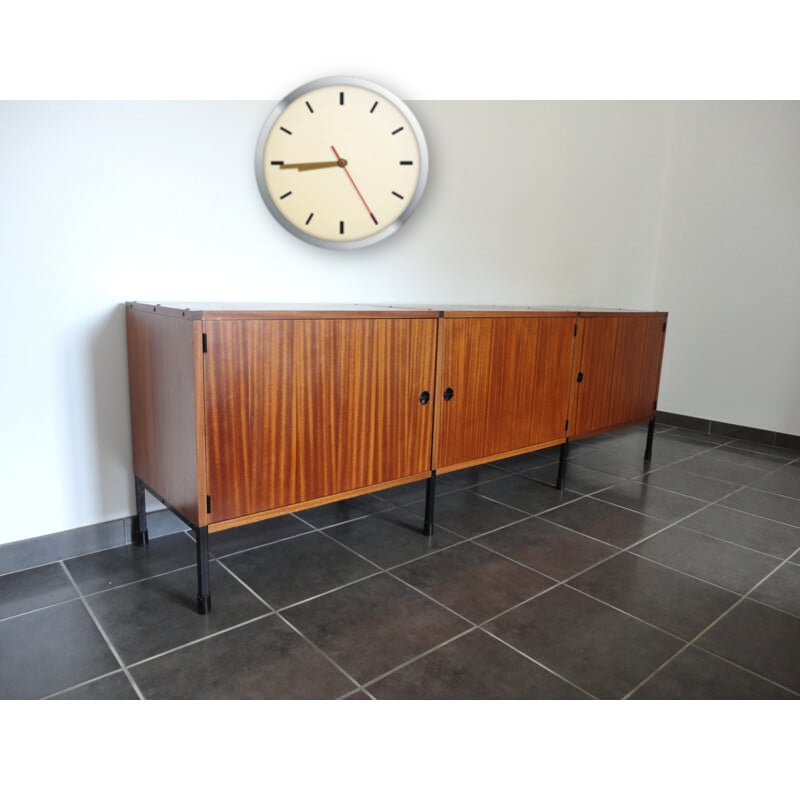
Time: **8:44:25**
